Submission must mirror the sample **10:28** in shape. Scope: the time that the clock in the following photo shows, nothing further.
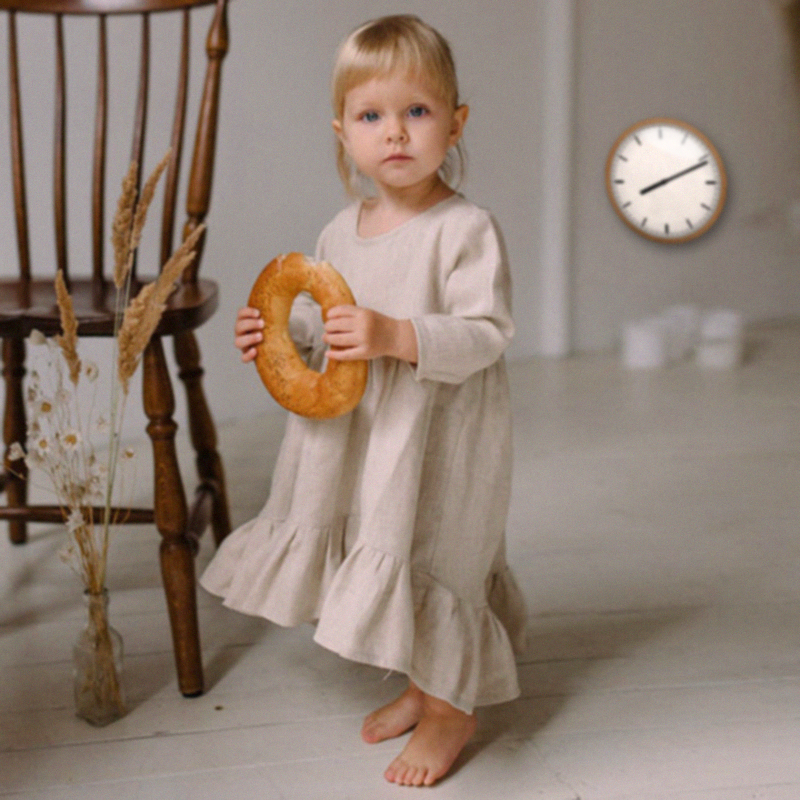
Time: **8:11**
